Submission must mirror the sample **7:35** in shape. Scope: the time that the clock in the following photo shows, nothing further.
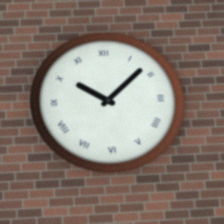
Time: **10:08**
